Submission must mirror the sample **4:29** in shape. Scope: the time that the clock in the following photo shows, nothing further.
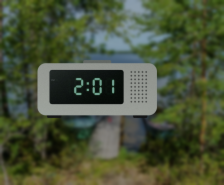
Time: **2:01**
